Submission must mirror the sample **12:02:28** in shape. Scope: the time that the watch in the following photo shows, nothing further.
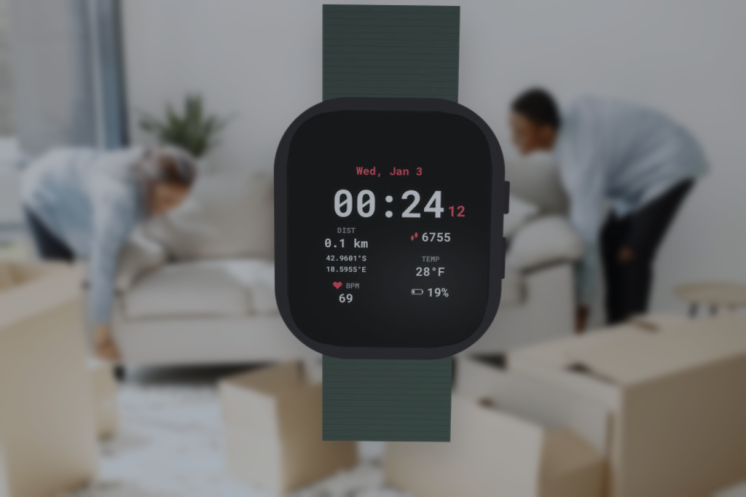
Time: **0:24:12**
